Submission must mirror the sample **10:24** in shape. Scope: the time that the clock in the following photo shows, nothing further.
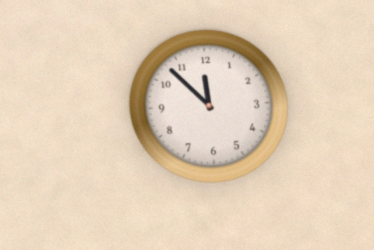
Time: **11:53**
